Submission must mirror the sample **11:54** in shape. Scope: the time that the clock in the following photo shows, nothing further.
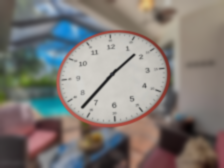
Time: **1:37**
